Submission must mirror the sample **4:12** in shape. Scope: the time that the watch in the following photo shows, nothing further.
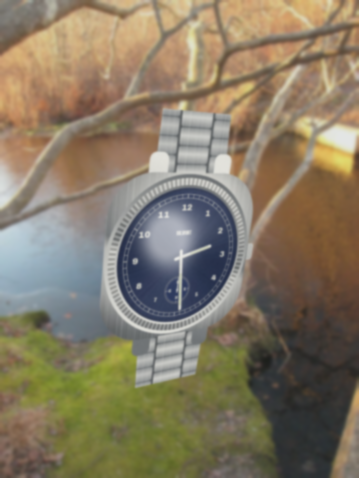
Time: **2:29**
